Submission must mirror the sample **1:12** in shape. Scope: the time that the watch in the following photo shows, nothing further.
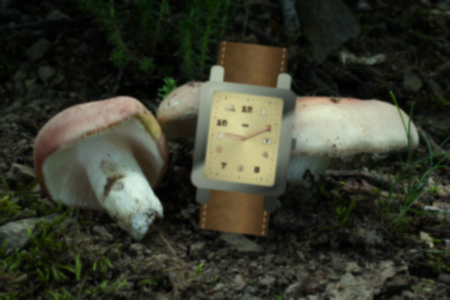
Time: **9:10**
